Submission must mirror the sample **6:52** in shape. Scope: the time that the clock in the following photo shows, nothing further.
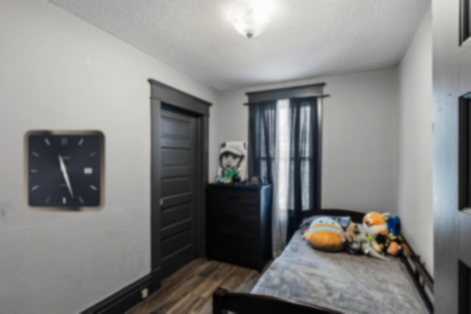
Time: **11:27**
